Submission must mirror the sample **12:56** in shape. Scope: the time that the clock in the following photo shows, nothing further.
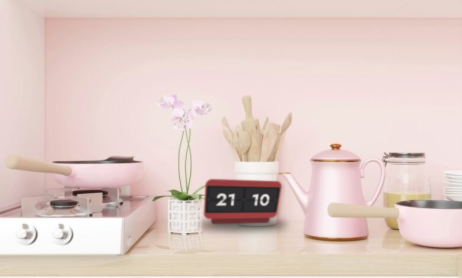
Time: **21:10**
